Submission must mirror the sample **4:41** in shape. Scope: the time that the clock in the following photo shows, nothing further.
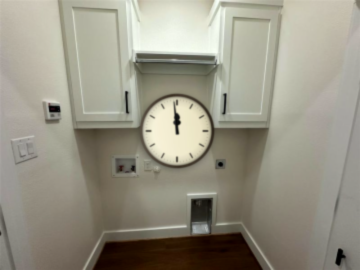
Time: **11:59**
